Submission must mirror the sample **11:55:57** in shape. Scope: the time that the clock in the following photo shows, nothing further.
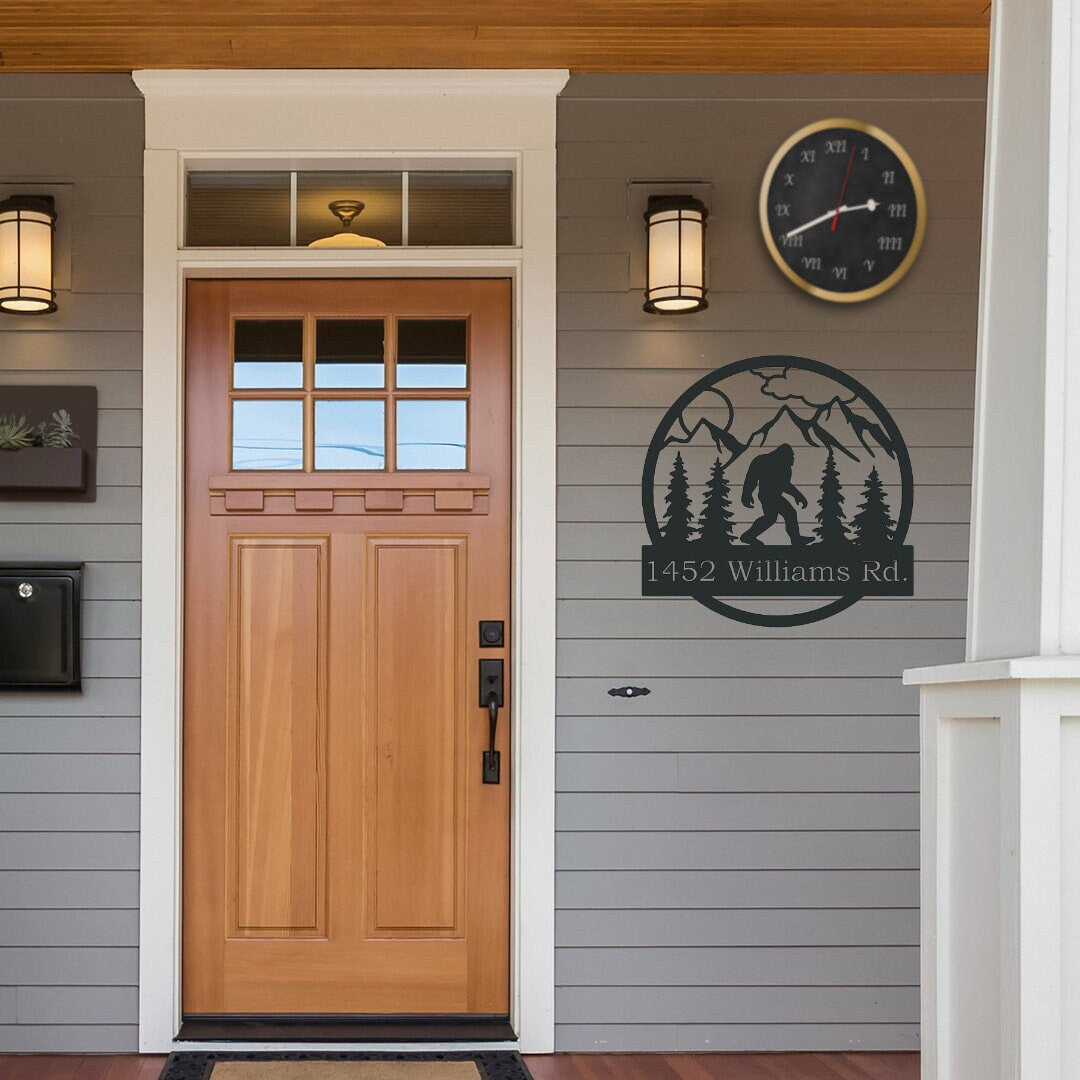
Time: **2:41:03**
